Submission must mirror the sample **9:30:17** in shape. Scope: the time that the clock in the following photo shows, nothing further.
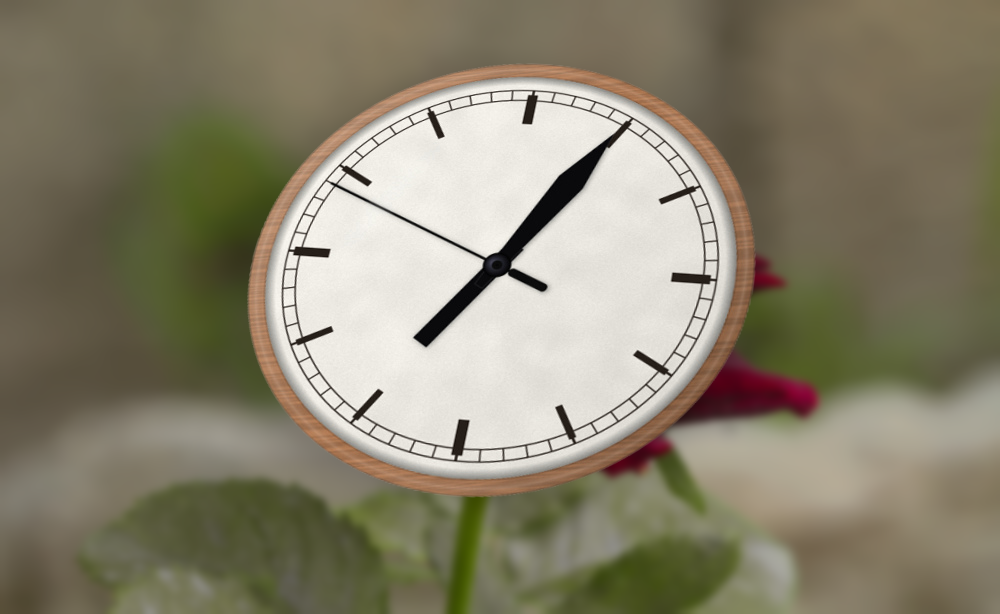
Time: **7:04:49**
